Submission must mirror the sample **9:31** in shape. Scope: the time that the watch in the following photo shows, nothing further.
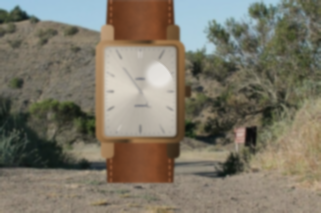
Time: **4:54**
